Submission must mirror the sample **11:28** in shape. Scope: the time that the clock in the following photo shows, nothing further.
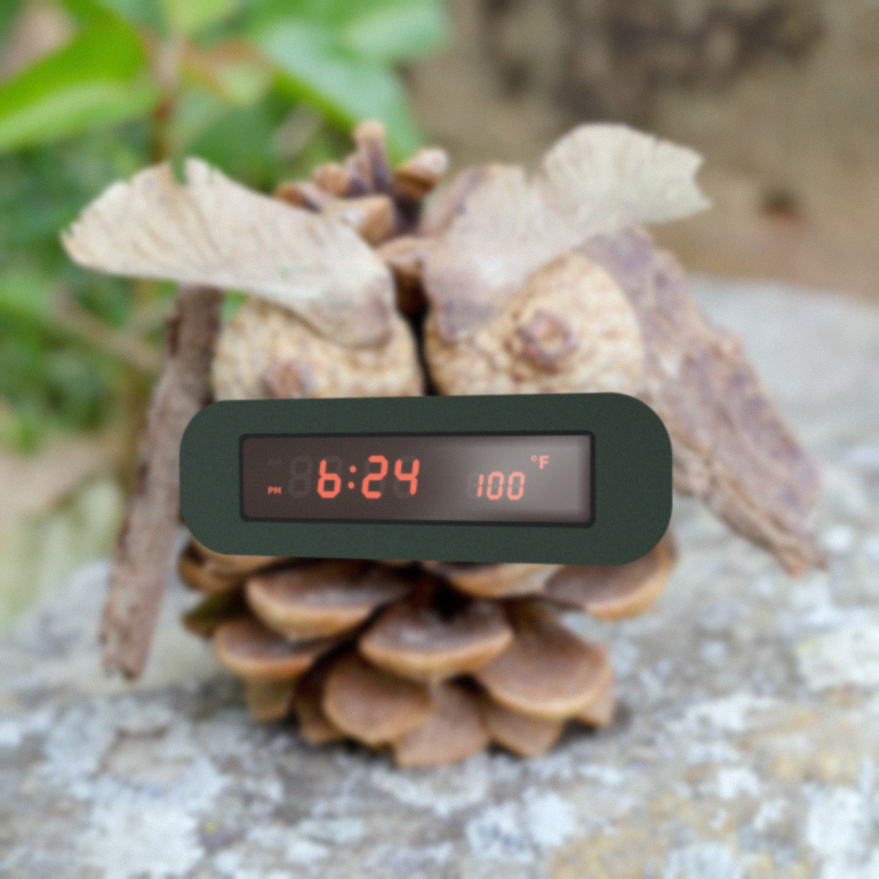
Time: **6:24**
